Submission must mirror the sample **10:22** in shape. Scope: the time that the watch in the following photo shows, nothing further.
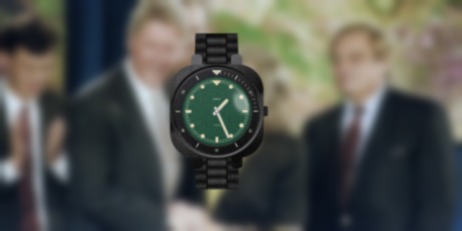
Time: **1:26**
